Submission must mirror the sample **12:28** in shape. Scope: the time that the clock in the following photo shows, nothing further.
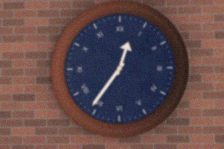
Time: **12:36**
